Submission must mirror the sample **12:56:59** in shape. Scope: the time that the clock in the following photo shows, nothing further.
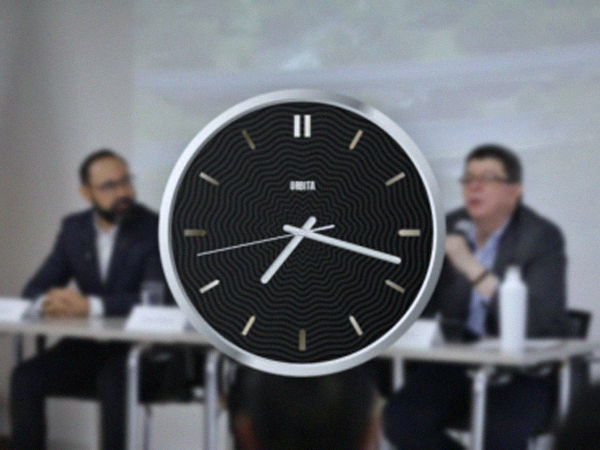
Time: **7:17:43**
